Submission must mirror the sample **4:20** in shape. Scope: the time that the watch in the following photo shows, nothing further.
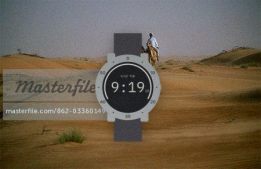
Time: **9:19**
